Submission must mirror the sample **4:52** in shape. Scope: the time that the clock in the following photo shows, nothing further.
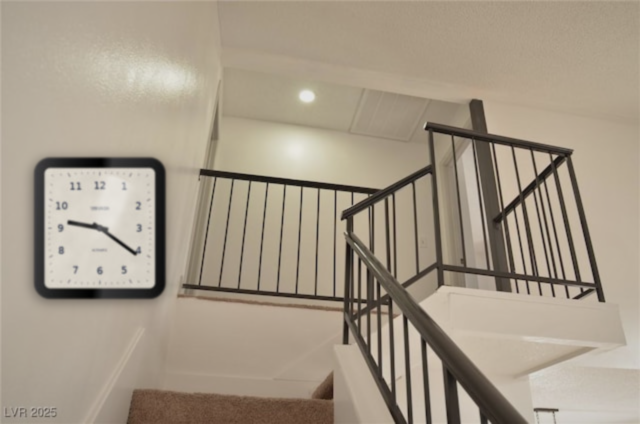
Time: **9:21**
